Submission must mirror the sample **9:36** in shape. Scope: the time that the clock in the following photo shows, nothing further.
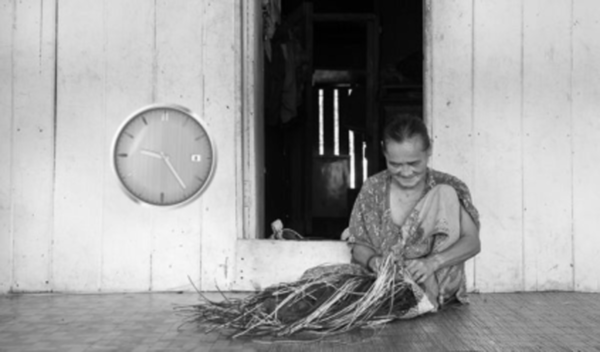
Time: **9:24**
